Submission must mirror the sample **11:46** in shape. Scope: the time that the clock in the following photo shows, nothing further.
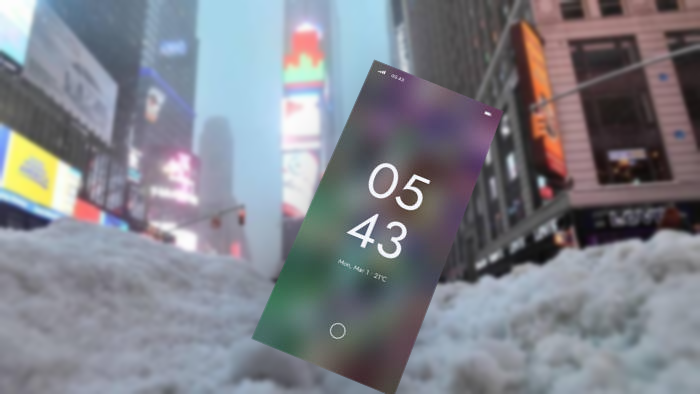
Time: **5:43**
